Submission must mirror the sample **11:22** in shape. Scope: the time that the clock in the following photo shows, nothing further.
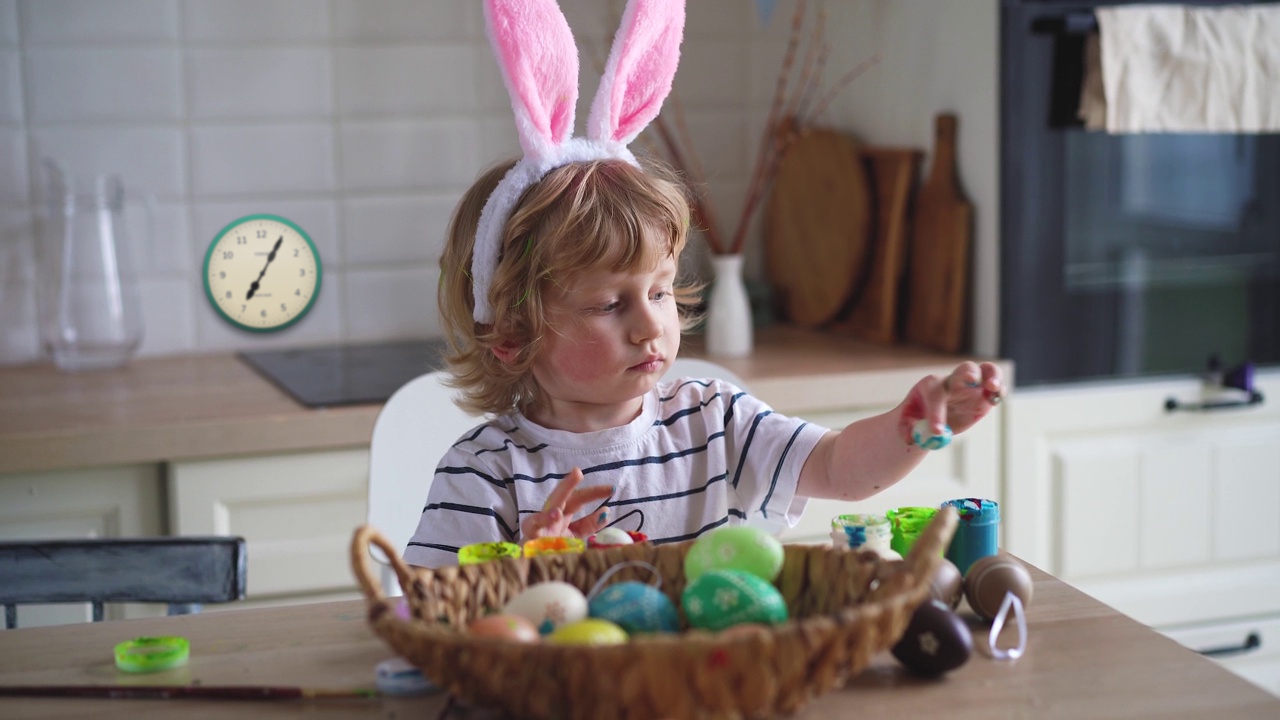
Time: **7:05**
